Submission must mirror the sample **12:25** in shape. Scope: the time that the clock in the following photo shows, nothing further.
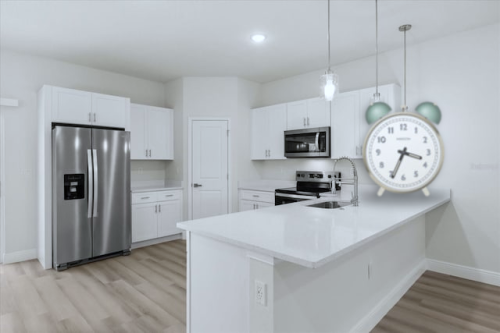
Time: **3:34**
